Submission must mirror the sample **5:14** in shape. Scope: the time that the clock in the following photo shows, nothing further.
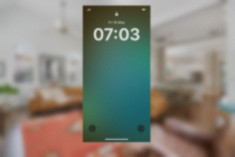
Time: **7:03**
